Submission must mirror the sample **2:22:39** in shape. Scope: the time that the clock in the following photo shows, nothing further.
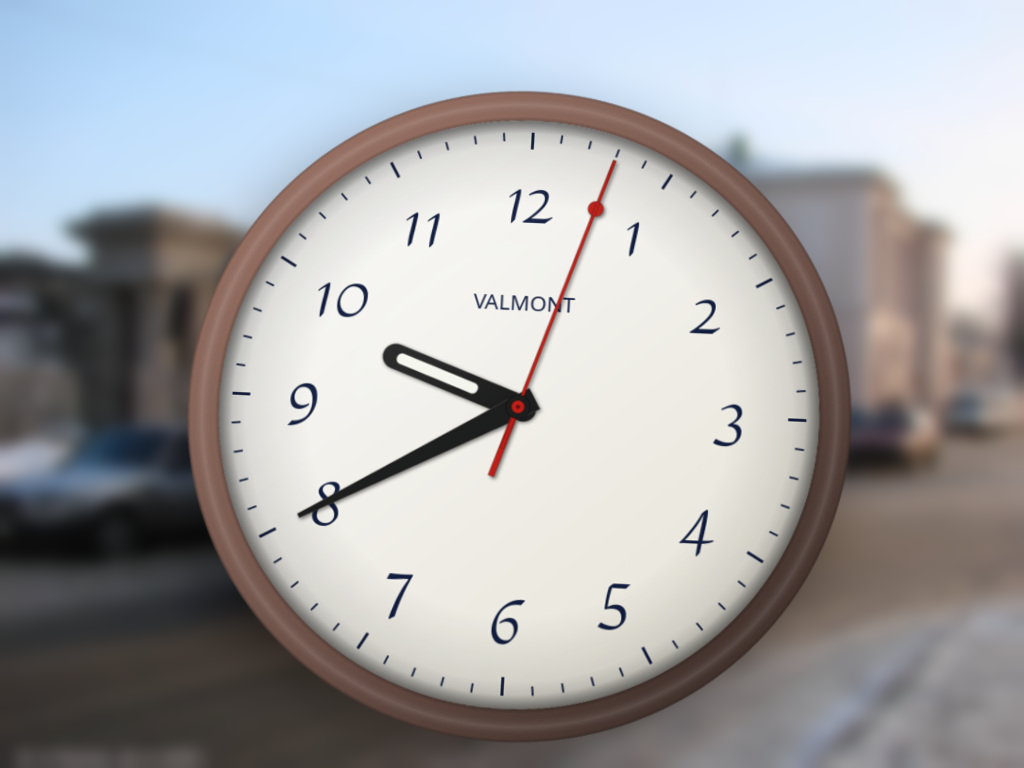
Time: **9:40:03**
